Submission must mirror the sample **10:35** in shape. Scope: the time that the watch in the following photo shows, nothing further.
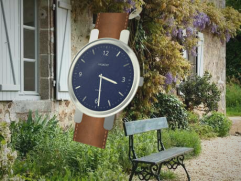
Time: **3:29**
